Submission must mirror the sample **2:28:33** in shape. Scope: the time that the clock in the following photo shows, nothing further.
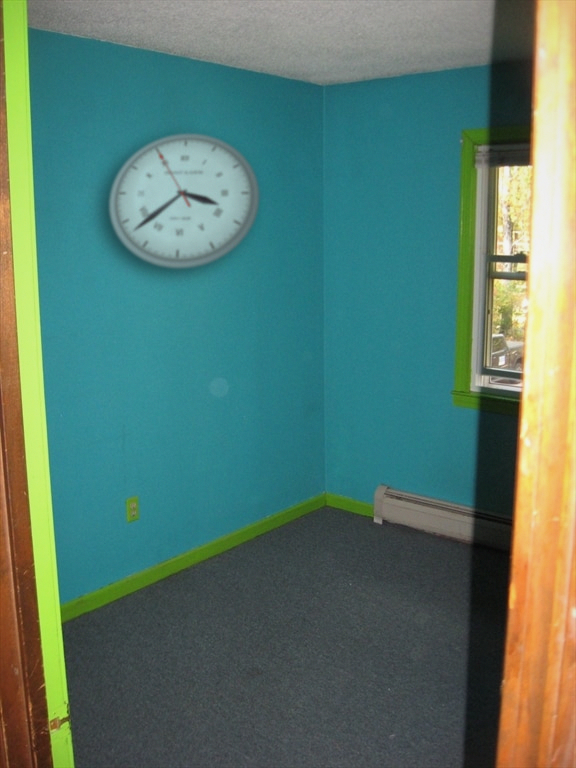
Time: **3:37:55**
